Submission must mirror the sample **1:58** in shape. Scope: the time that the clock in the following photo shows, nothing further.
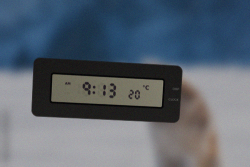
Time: **9:13**
